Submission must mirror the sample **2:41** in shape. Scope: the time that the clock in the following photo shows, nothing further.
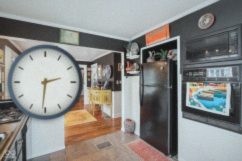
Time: **2:31**
